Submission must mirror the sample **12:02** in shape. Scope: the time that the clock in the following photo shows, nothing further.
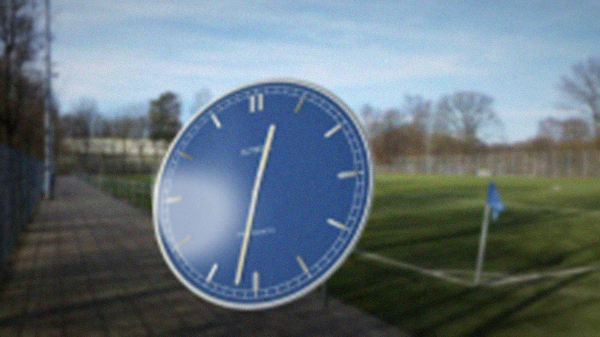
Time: **12:32**
